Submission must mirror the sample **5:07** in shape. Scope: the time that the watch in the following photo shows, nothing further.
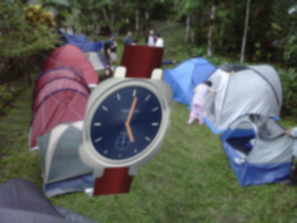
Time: **5:01**
